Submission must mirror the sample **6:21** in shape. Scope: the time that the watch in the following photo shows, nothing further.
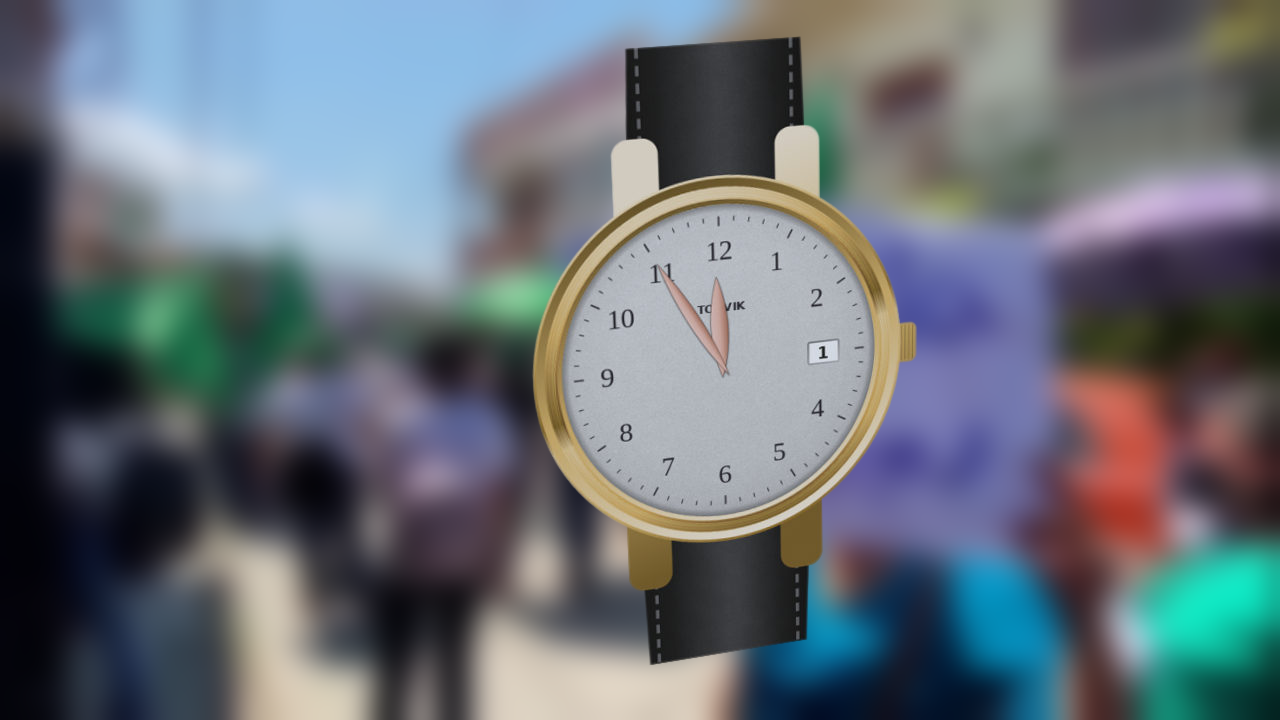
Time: **11:55**
